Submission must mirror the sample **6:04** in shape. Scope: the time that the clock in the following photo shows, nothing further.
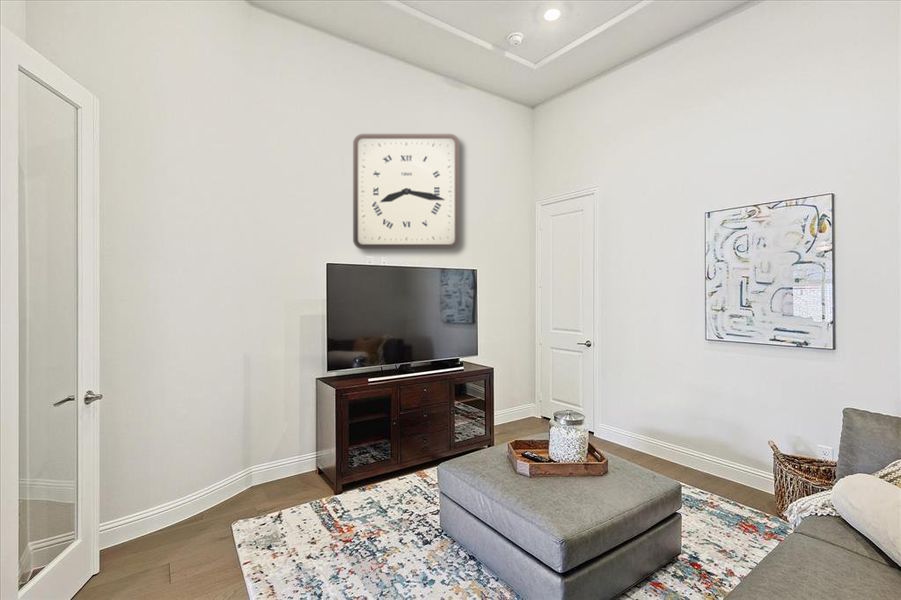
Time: **8:17**
